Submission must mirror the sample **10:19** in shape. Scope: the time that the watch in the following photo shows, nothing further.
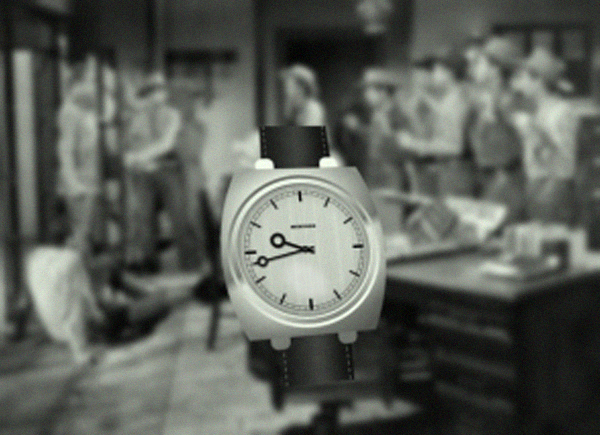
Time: **9:43**
